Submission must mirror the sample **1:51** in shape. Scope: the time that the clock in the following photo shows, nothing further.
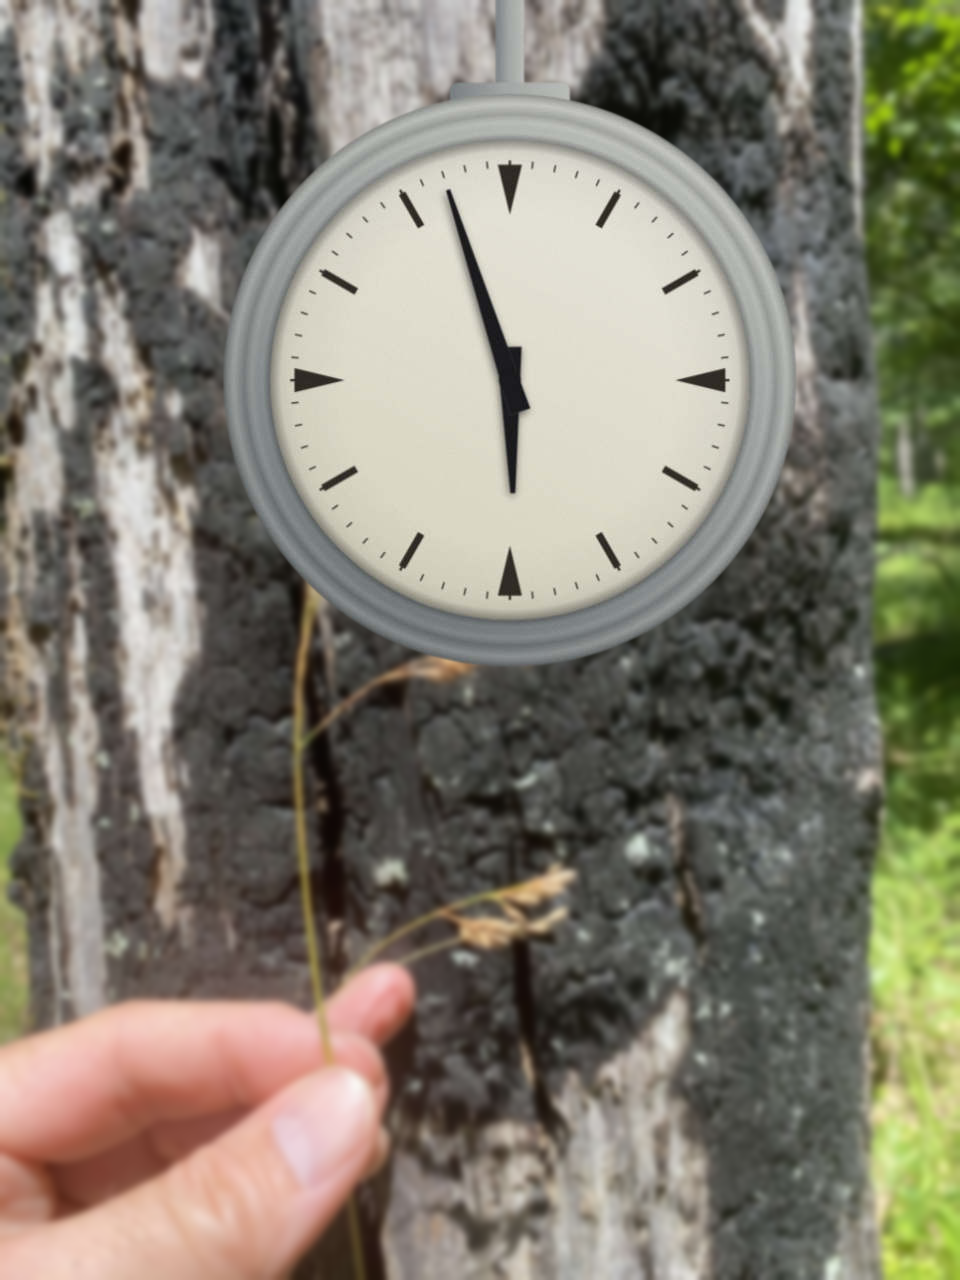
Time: **5:57**
